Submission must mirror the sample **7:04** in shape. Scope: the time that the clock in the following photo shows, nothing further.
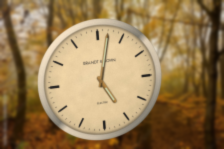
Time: **5:02**
